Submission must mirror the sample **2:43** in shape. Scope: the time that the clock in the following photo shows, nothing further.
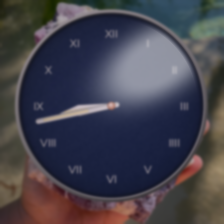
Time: **8:43**
